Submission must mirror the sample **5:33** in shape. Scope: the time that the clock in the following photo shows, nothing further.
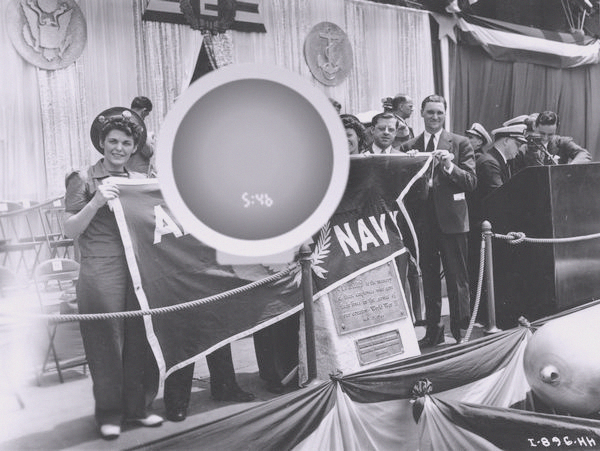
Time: **5:46**
